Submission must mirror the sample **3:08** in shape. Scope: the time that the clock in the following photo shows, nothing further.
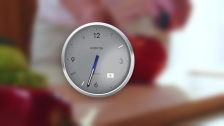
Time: **6:33**
